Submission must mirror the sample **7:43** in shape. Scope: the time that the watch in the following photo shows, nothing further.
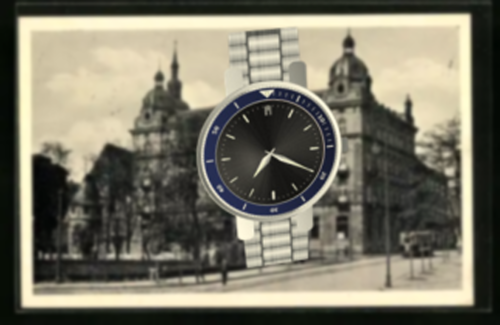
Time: **7:20**
